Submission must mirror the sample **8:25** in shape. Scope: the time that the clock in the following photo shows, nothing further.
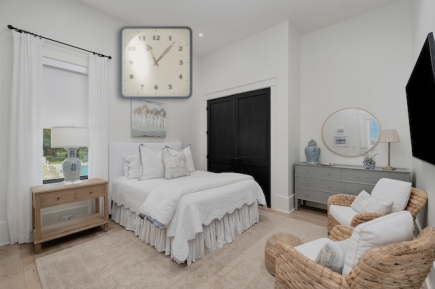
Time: **11:07**
